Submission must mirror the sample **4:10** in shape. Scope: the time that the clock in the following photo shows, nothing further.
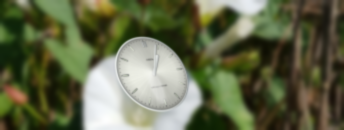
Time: **1:04**
